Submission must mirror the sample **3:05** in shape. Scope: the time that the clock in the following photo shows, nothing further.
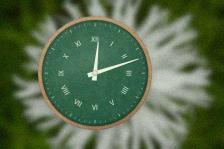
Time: **12:12**
